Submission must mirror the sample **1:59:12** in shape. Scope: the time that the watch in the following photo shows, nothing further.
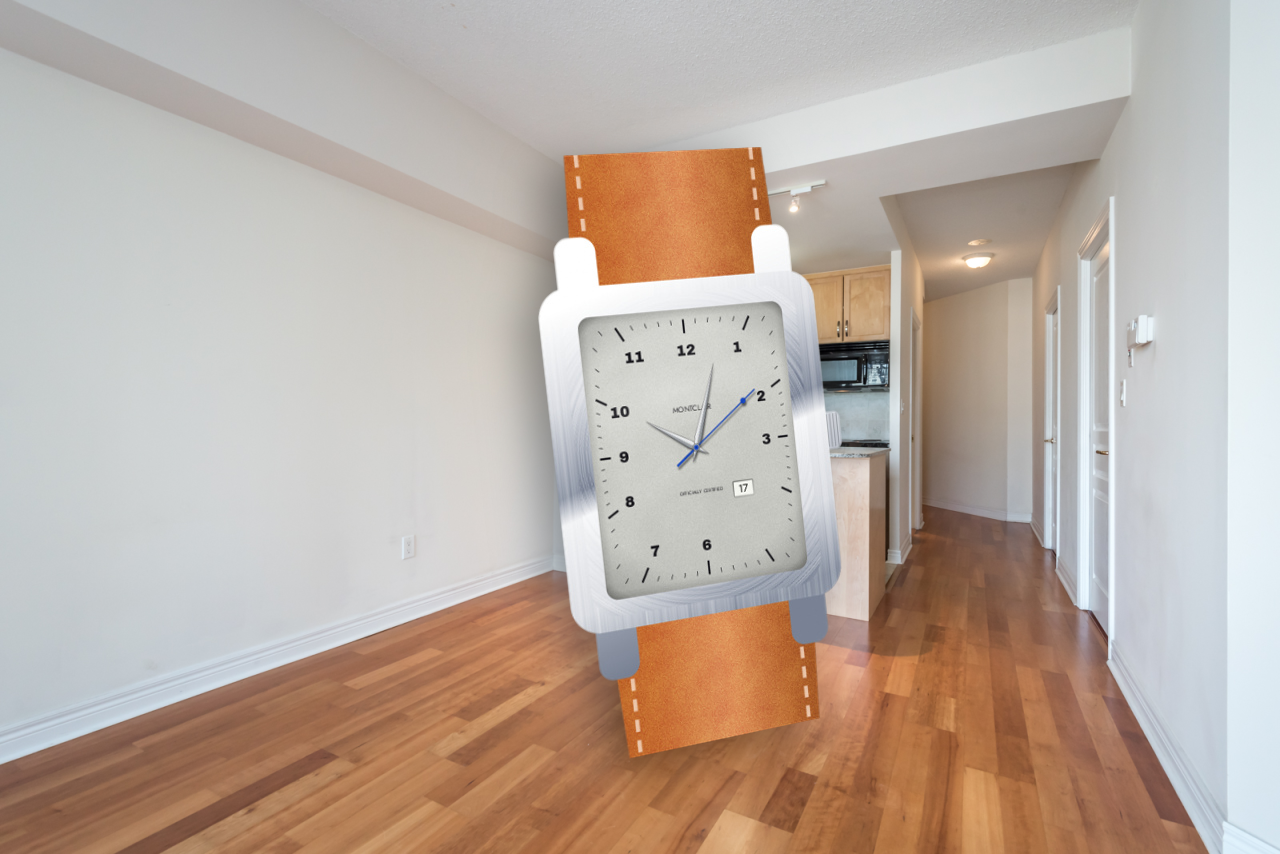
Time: **10:03:09**
